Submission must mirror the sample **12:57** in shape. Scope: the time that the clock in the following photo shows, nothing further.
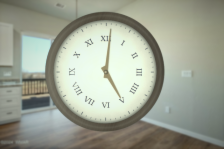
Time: **5:01**
